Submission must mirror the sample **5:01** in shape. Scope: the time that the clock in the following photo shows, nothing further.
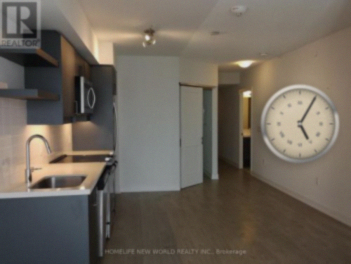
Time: **5:05**
